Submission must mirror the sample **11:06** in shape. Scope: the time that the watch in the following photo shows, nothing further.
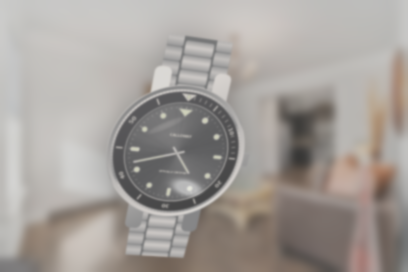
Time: **4:42**
